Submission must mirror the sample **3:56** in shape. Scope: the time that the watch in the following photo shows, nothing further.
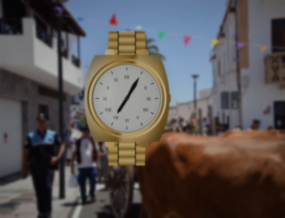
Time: **7:05**
